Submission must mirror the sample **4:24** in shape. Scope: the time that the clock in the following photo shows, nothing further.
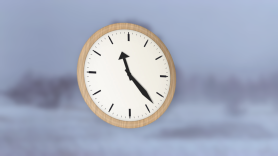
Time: **11:23**
